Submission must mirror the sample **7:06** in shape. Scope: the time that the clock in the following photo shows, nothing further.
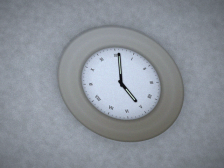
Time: **5:01**
